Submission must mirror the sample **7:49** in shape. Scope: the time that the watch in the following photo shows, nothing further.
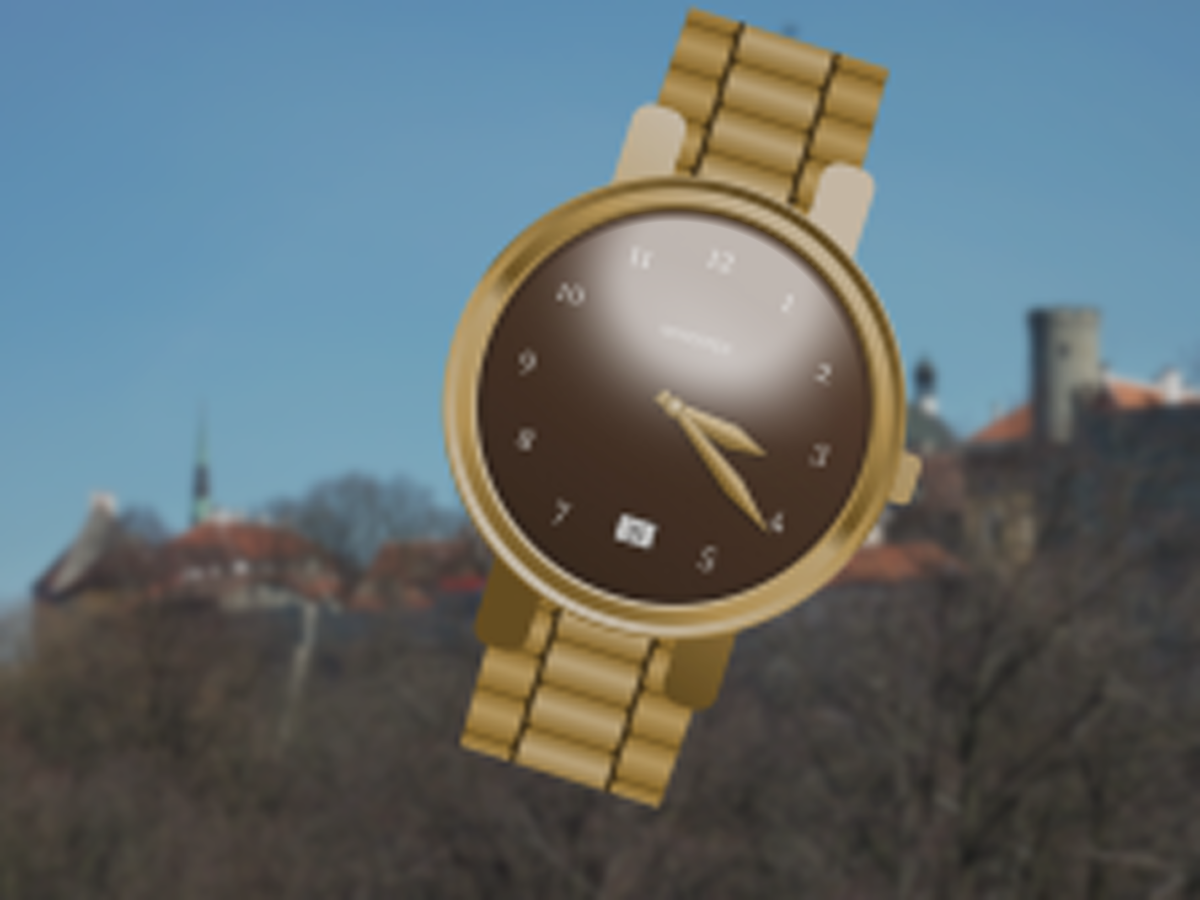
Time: **3:21**
